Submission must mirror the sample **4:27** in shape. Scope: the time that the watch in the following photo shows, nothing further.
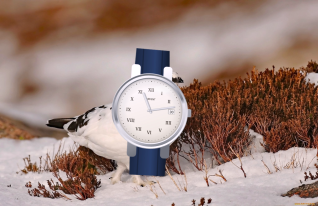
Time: **11:13**
